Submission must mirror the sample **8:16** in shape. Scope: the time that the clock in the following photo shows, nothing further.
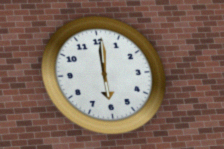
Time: **6:01**
